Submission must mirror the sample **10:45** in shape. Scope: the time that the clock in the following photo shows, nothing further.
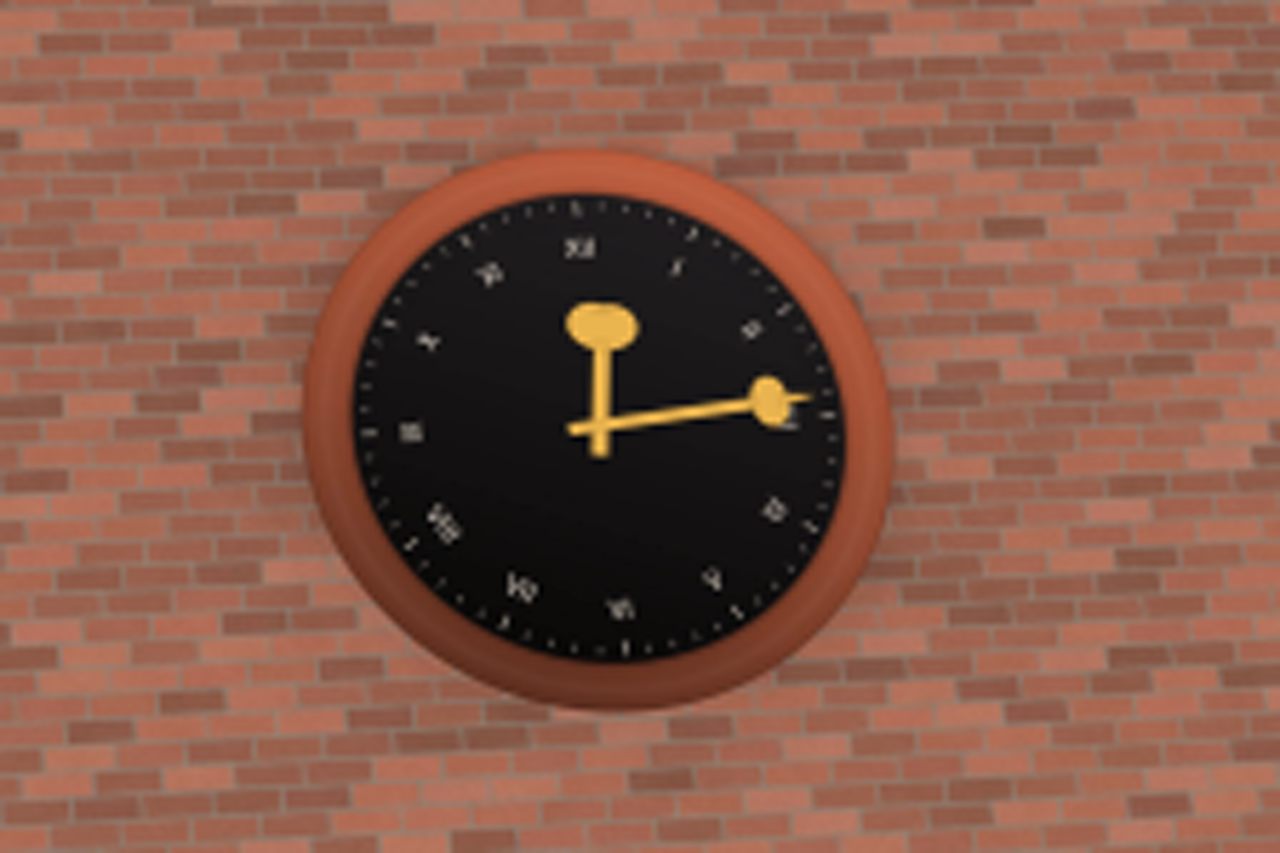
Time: **12:14**
